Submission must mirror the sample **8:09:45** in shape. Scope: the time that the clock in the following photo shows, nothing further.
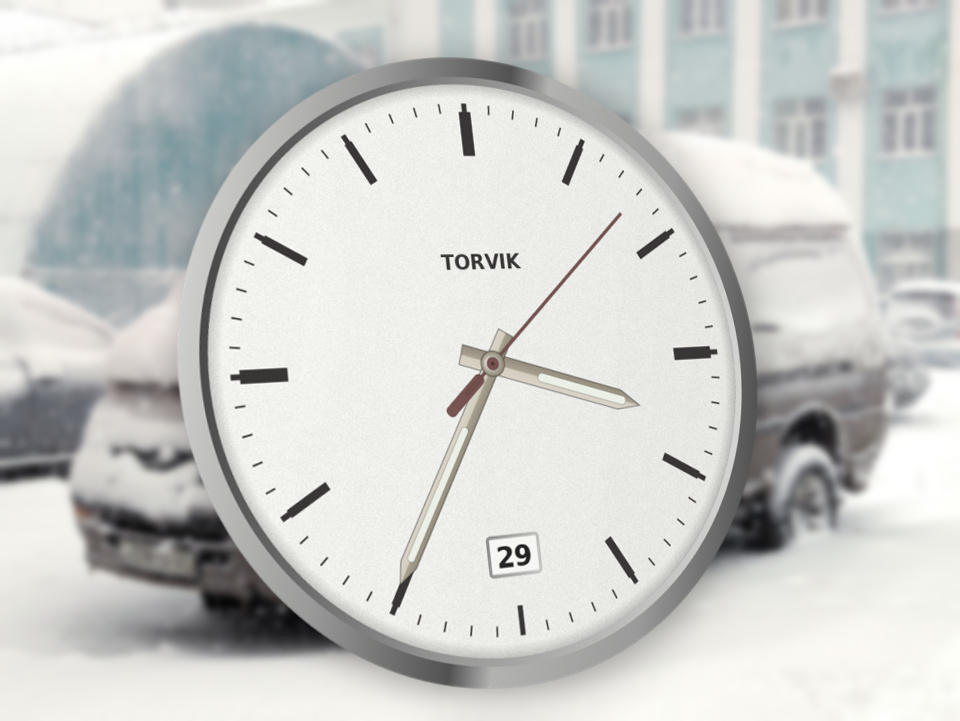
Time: **3:35:08**
